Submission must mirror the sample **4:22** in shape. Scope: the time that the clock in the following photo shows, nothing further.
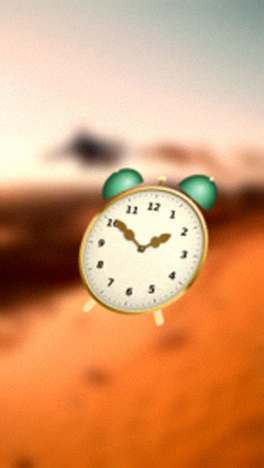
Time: **1:51**
